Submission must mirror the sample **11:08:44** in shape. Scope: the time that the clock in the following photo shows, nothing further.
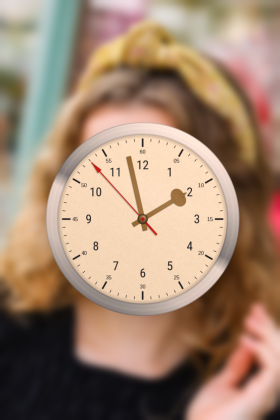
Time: **1:57:53**
